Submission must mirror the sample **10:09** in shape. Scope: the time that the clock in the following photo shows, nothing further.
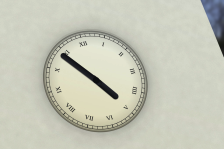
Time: **4:54**
